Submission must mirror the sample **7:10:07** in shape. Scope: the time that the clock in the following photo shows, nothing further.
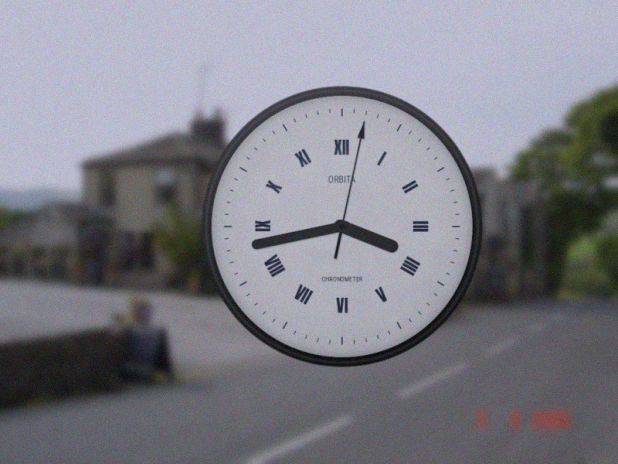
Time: **3:43:02**
